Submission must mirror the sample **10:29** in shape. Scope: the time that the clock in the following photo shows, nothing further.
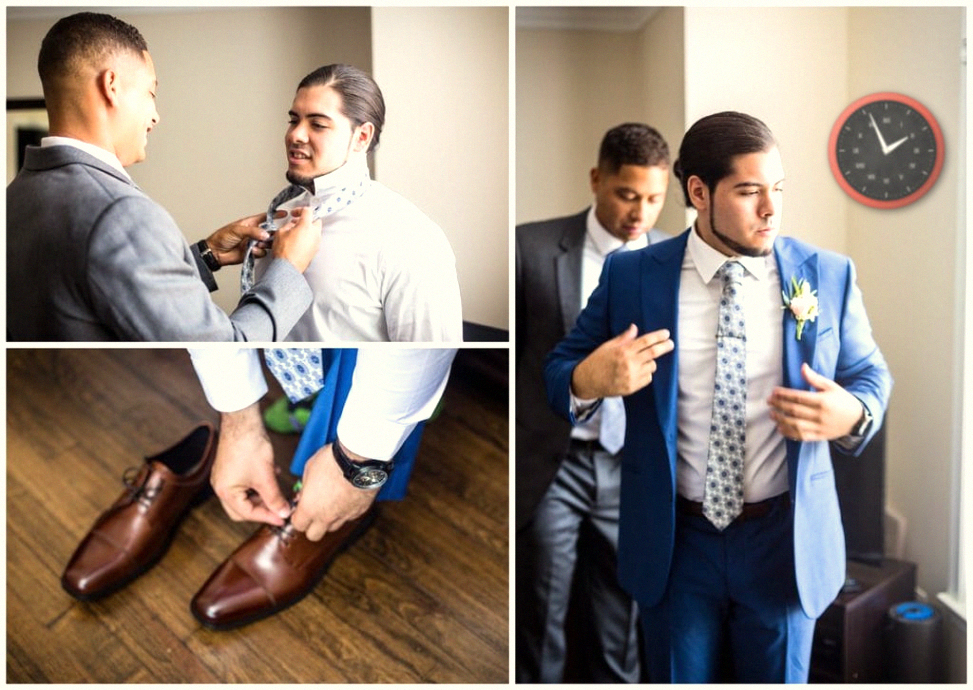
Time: **1:56**
